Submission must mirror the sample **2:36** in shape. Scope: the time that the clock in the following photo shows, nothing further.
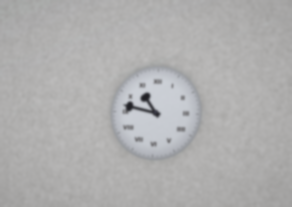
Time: **10:47**
